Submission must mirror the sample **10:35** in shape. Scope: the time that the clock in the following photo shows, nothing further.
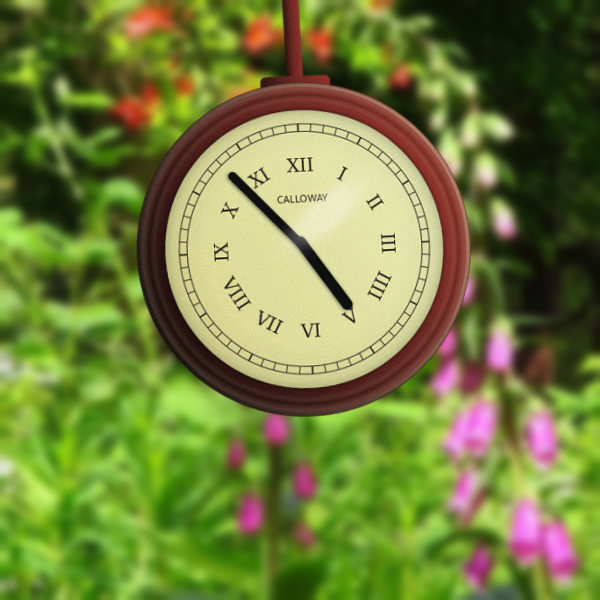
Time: **4:53**
